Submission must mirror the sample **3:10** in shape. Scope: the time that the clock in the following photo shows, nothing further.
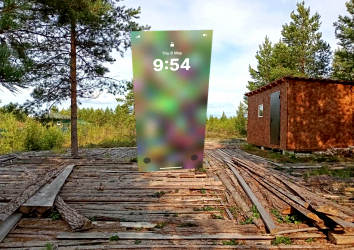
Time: **9:54**
